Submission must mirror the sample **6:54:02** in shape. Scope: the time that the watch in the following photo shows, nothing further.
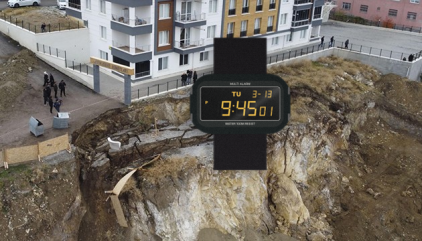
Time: **9:45:01**
